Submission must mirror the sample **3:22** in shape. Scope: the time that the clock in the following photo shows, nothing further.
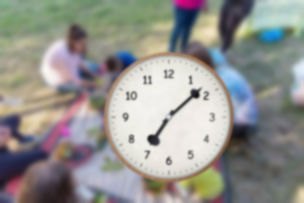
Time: **7:08**
